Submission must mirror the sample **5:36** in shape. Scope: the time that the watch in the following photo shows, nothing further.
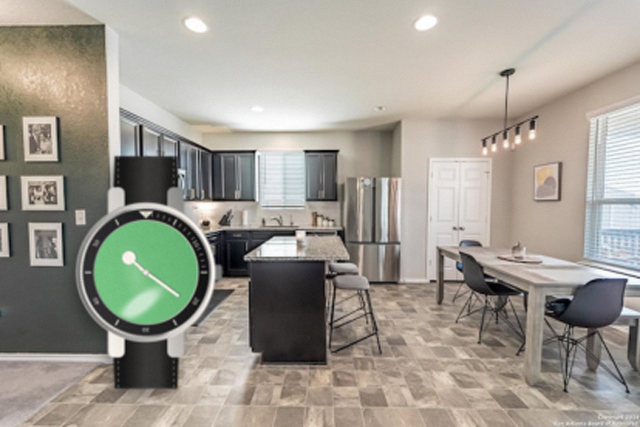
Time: **10:21**
